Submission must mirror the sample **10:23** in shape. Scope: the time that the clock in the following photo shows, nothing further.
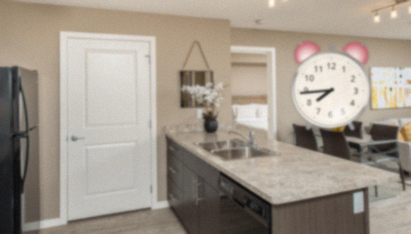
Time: **7:44**
